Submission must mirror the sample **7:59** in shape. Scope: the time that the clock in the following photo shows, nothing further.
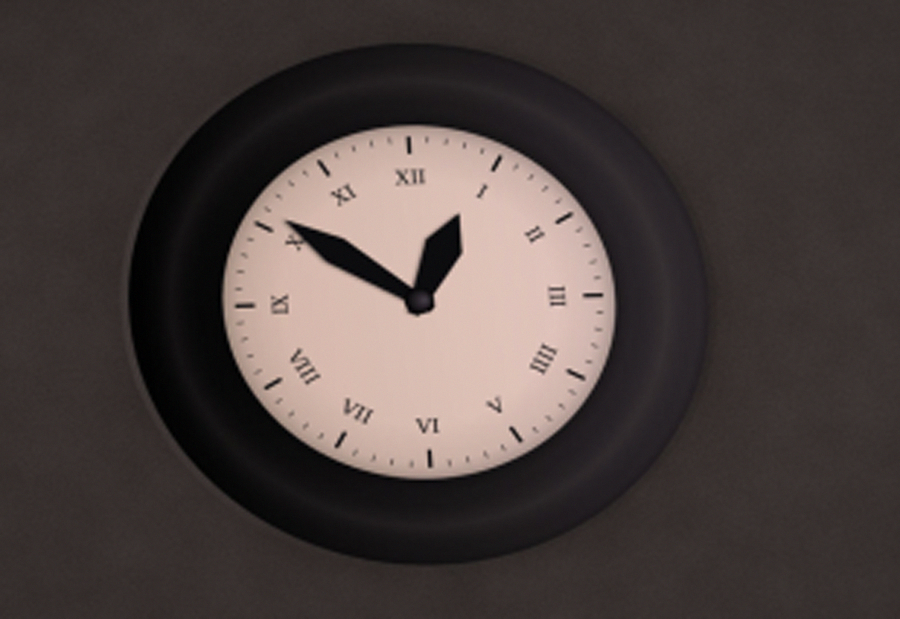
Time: **12:51**
